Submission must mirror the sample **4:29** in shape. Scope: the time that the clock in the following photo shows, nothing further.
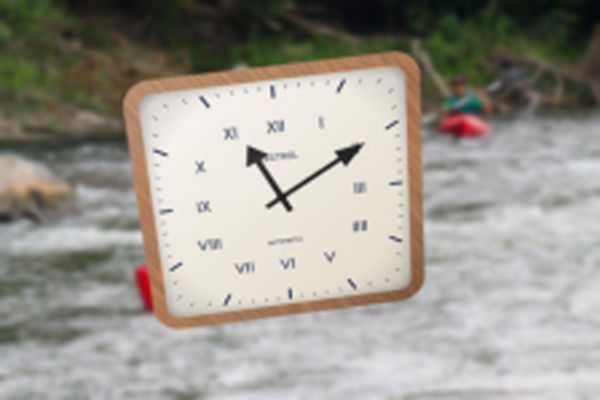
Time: **11:10**
